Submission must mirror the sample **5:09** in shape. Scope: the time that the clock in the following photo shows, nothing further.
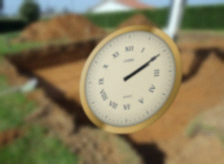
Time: **2:10**
